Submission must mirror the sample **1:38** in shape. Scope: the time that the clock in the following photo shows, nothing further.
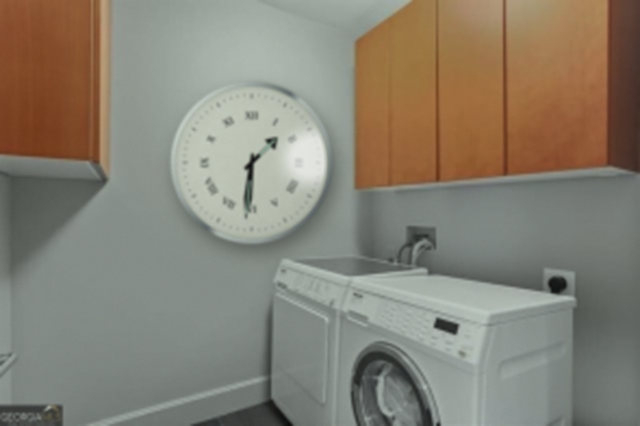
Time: **1:31**
